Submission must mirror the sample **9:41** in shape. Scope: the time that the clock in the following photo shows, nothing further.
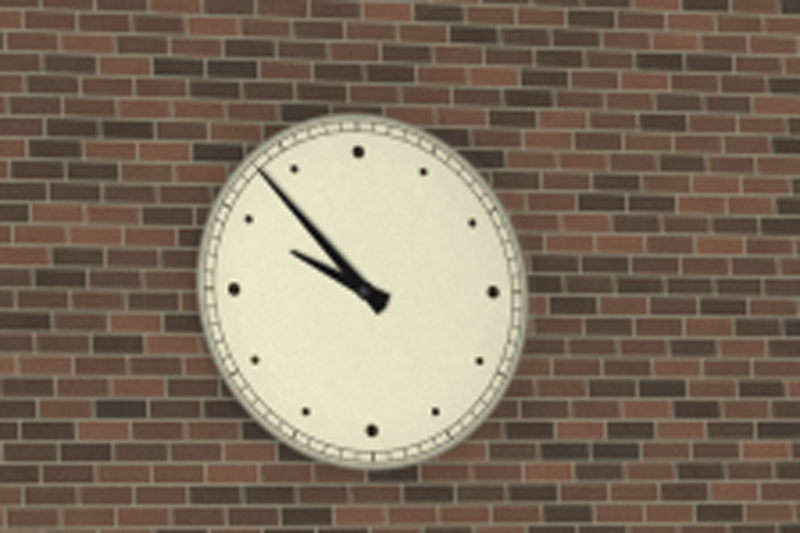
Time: **9:53**
